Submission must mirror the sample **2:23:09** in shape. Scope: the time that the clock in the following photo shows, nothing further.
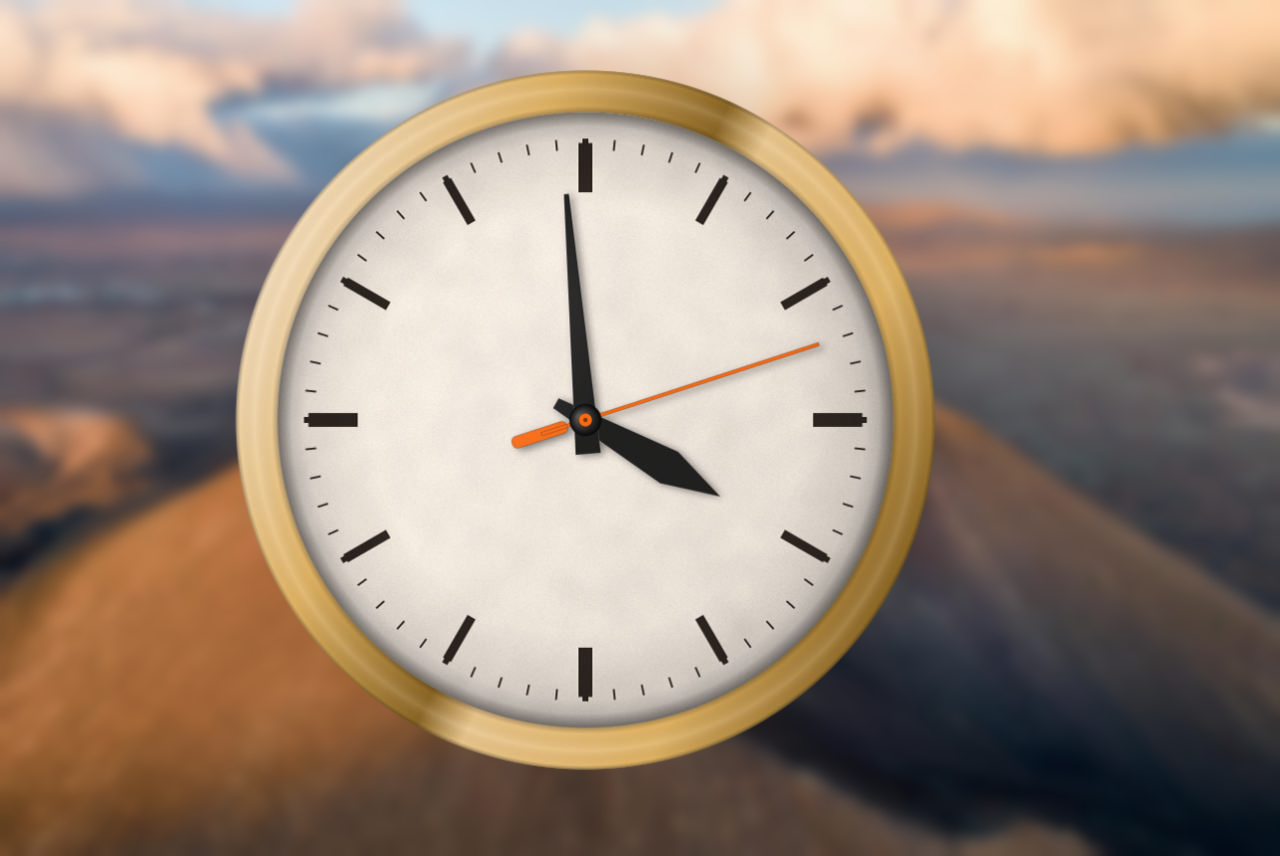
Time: **3:59:12**
